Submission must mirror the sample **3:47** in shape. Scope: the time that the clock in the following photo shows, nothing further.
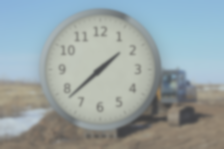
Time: **1:38**
